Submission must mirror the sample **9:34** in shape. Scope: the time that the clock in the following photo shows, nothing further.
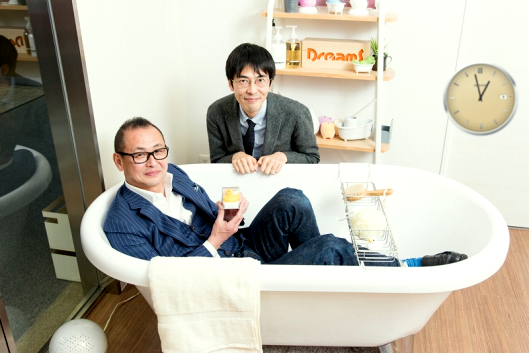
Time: **12:58**
